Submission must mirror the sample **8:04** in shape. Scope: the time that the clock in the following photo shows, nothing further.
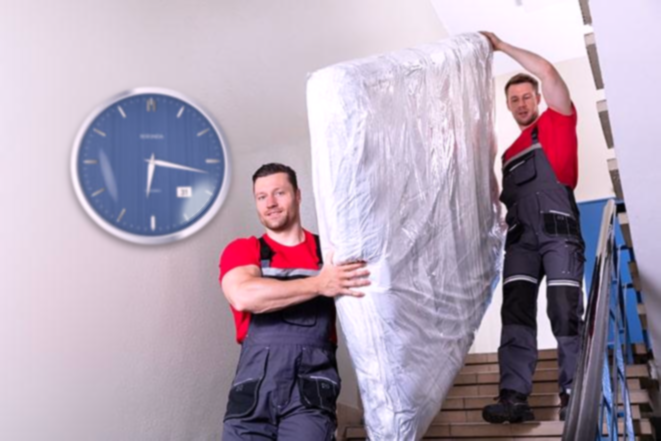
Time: **6:17**
